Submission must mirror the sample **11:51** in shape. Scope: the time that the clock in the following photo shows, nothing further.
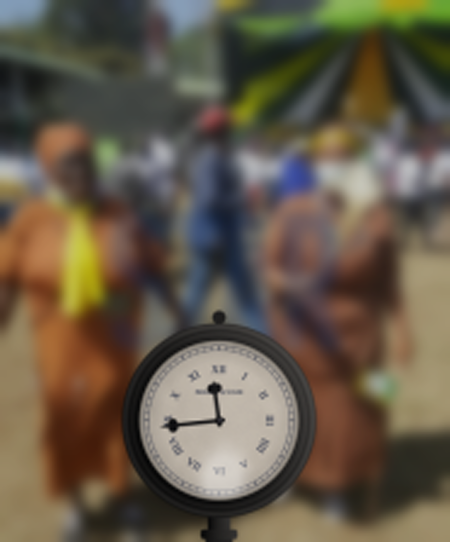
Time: **11:44**
